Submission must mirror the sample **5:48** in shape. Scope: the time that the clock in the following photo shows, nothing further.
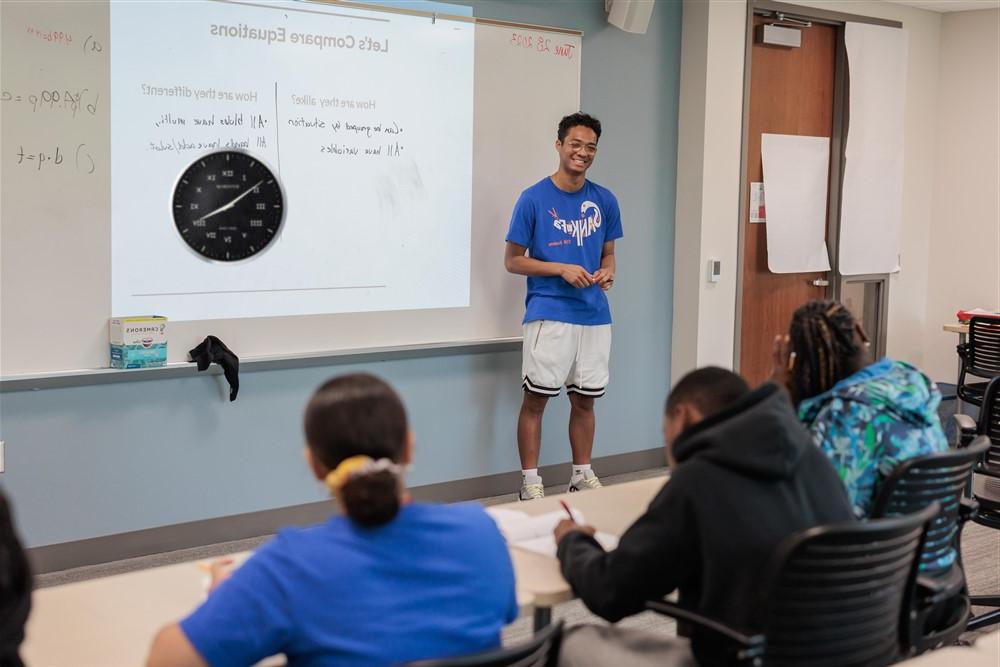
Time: **8:09**
